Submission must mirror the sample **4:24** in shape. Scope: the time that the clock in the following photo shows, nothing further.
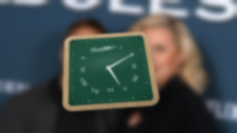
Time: **5:10**
